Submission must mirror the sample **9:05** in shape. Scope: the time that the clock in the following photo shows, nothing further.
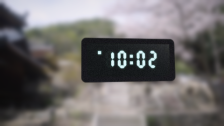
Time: **10:02**
